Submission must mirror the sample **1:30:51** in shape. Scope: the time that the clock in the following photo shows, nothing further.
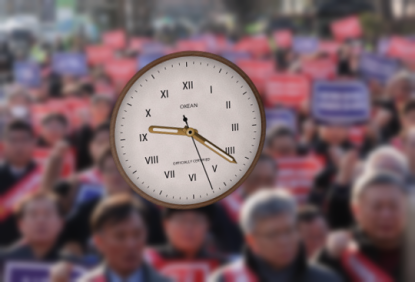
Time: **9:21:27**
